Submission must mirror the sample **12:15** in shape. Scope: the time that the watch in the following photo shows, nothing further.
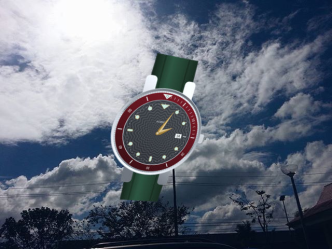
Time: **2:04**
